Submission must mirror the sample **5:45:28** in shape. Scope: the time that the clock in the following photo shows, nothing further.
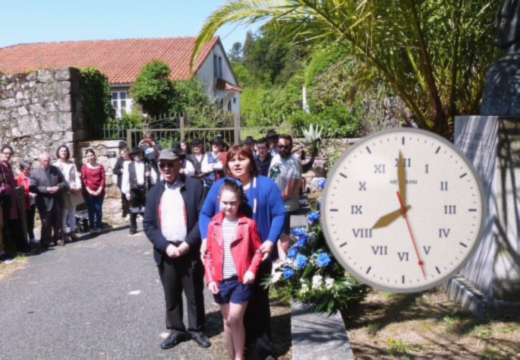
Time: **7:59:27**
